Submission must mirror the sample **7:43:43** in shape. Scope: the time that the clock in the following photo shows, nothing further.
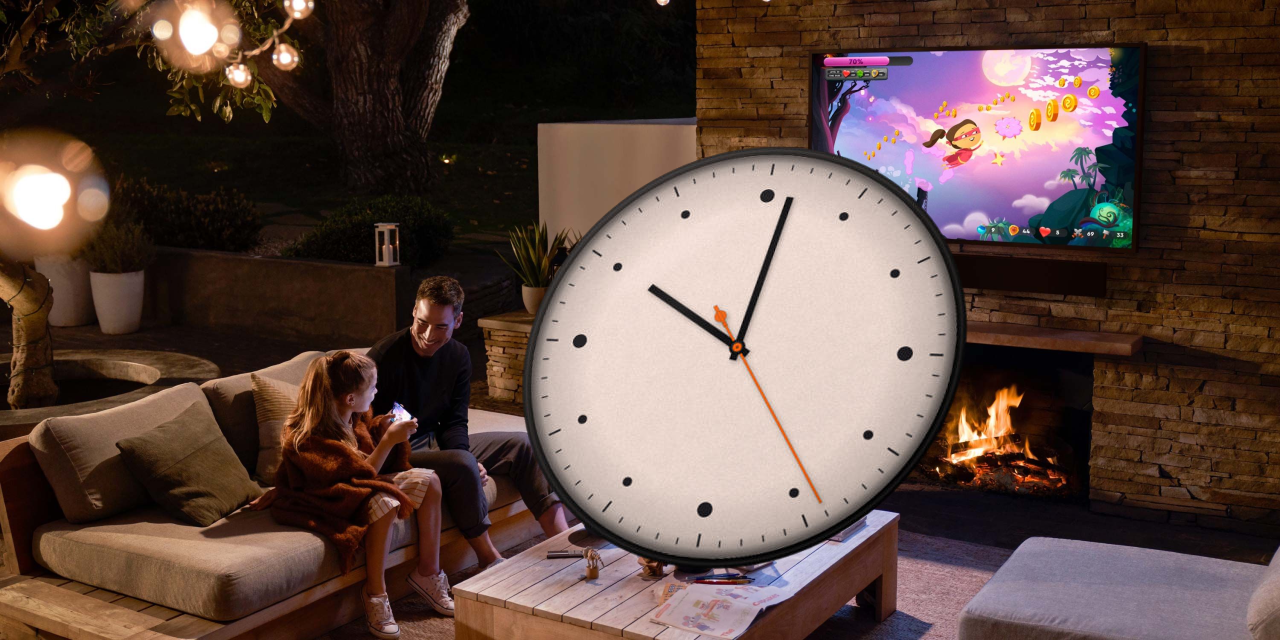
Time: **10:01:24**
